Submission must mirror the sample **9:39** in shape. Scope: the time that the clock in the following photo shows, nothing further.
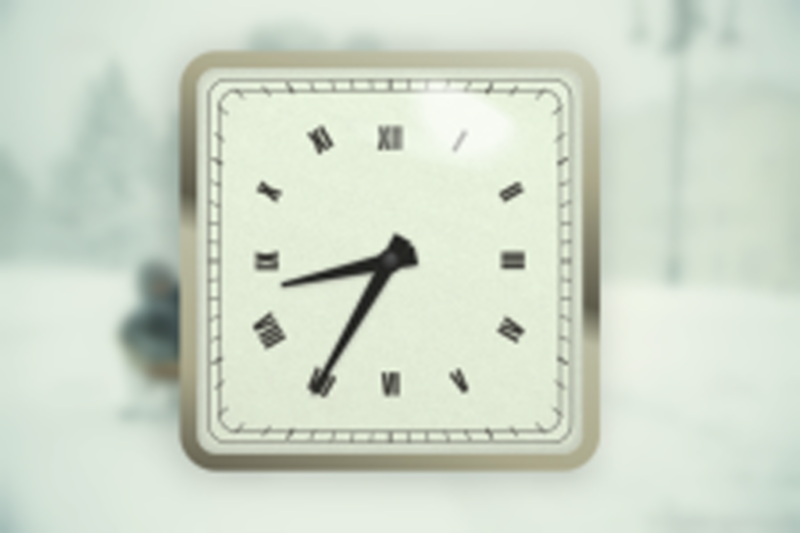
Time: **8:35**
